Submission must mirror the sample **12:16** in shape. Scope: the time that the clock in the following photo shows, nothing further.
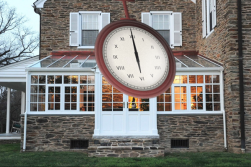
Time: **6:00**
